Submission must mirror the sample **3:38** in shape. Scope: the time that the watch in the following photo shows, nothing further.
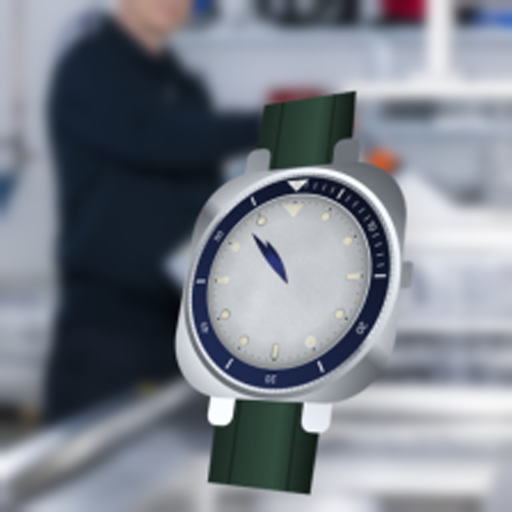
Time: **10:53**
